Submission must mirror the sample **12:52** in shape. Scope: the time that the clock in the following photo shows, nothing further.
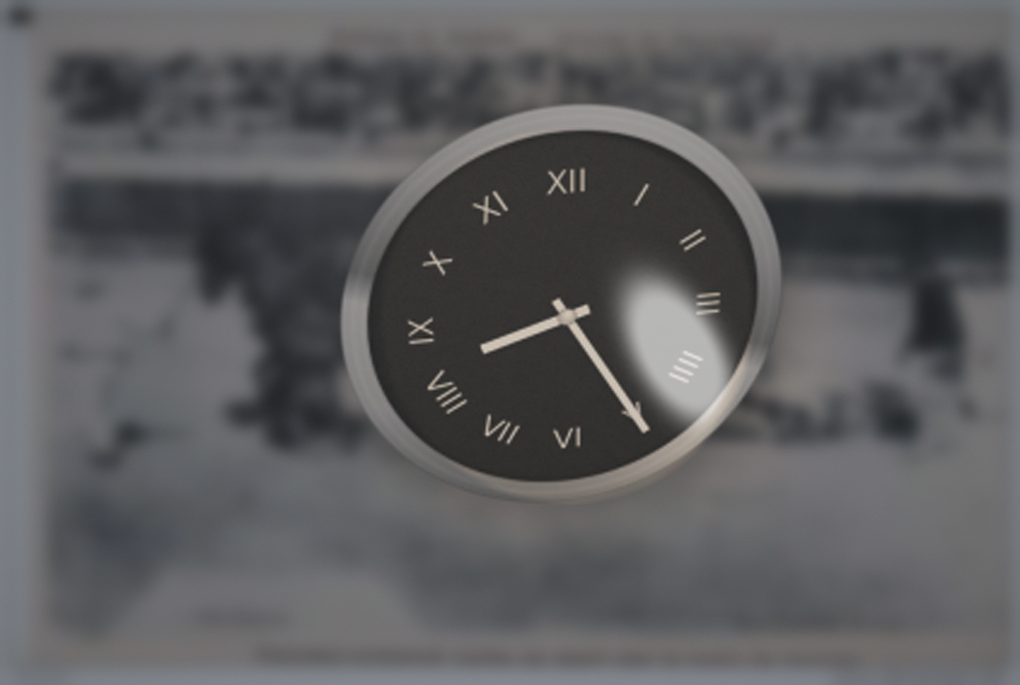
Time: **8:25**
